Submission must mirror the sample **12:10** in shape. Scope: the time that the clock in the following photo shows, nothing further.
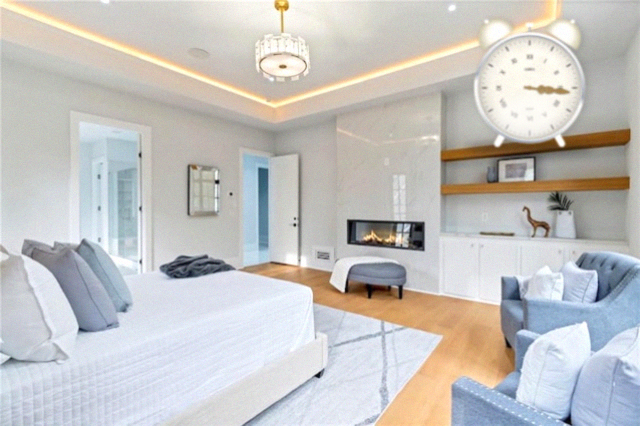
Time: **3:16**
